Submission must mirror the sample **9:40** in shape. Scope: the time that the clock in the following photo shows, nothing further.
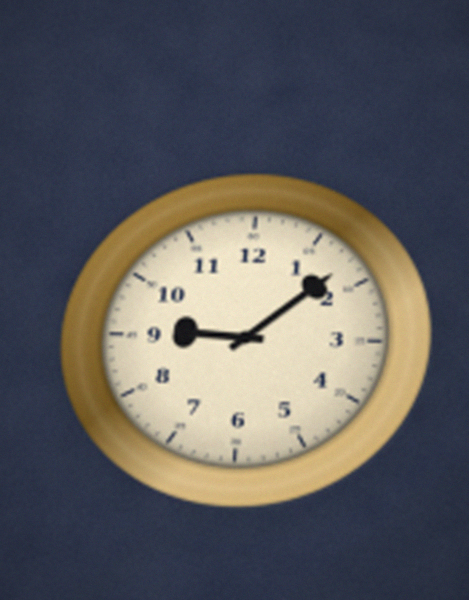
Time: **9:08**
